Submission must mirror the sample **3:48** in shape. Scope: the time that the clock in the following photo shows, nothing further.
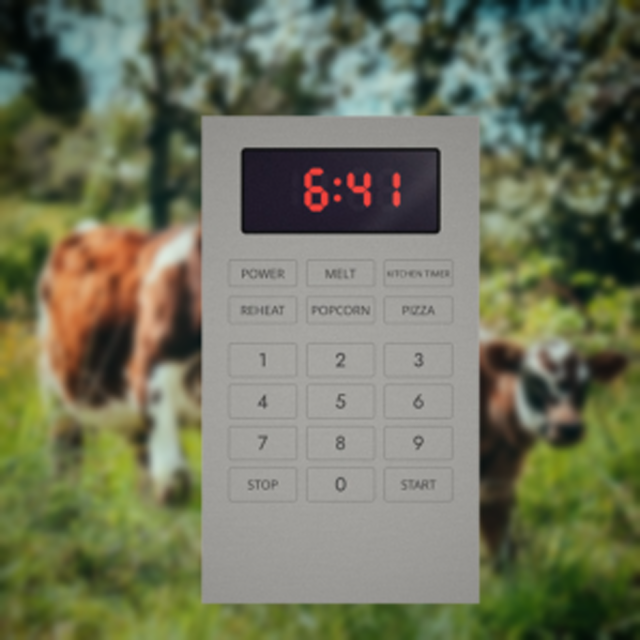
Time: **6:41**
